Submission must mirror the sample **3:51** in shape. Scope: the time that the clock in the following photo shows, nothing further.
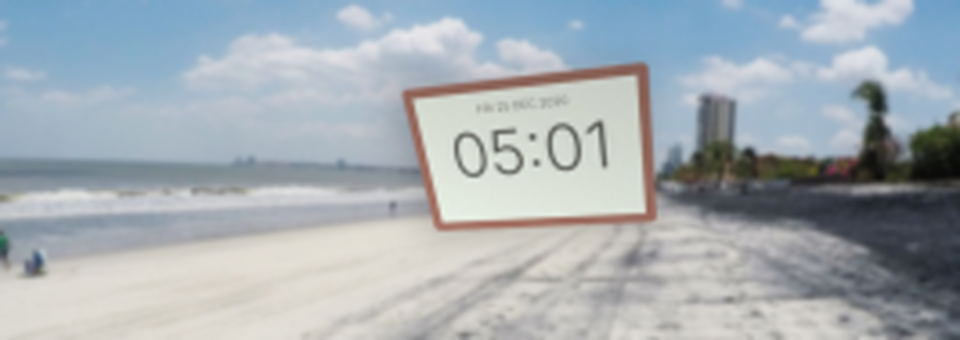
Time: **5:01**
